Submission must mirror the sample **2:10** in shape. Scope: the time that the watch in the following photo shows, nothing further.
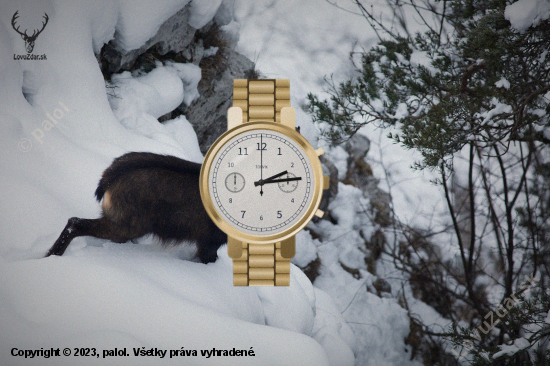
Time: **2:14**
